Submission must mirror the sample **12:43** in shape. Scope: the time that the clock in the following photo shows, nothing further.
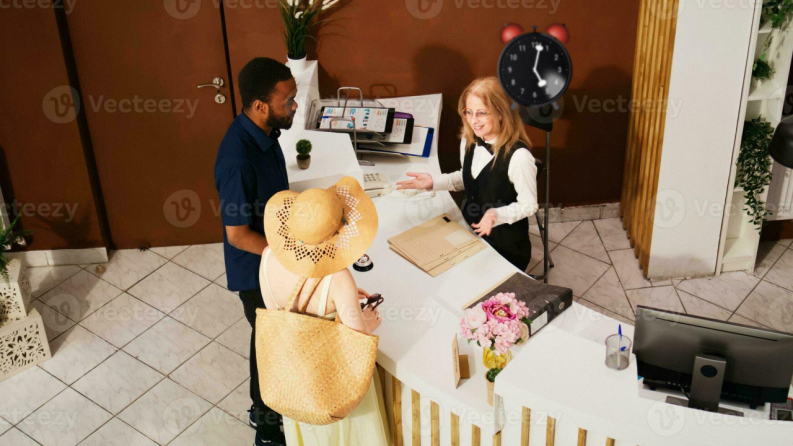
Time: **5:02**
